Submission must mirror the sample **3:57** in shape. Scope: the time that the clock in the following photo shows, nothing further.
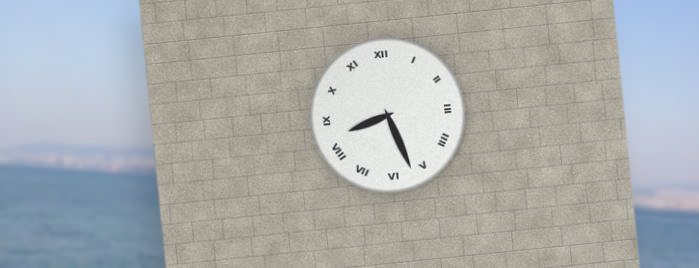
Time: **8:27**
